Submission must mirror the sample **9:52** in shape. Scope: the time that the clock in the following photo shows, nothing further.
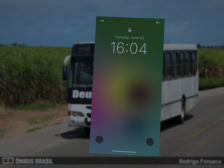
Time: **16:04**
